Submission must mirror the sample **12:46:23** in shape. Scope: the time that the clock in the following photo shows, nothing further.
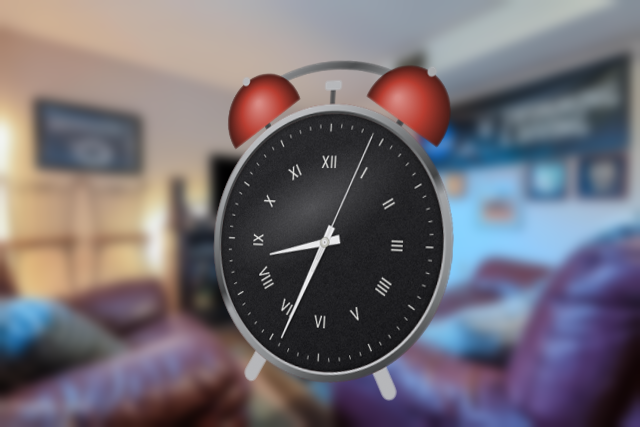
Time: **8:34:04**
